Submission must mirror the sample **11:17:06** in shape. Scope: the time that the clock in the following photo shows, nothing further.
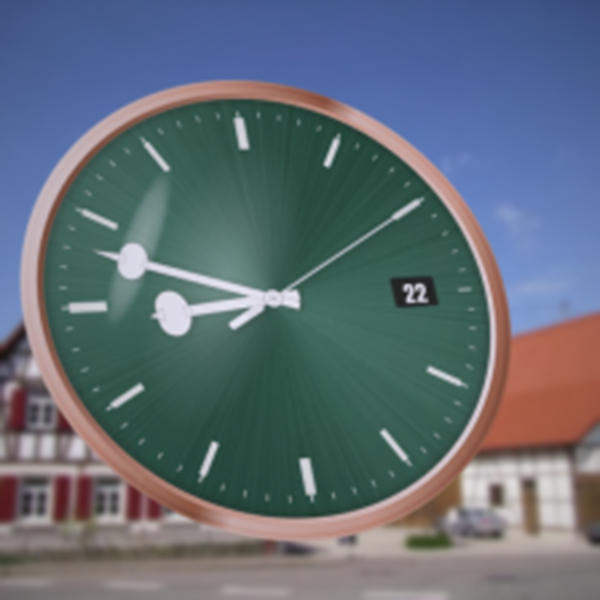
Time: **8:48:10**
